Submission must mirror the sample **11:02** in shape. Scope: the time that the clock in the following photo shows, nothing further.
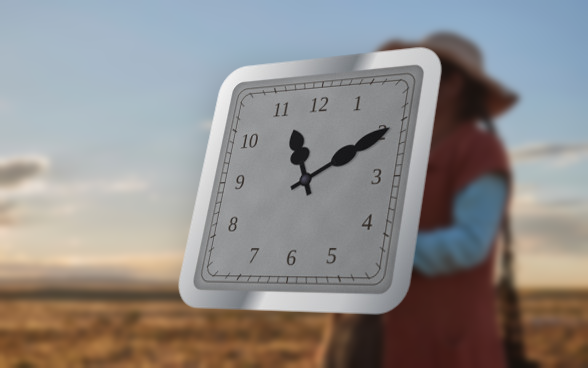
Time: **11:10**
